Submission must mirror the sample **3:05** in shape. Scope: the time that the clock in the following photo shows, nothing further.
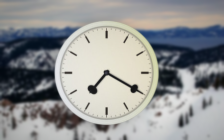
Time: **7:20**
